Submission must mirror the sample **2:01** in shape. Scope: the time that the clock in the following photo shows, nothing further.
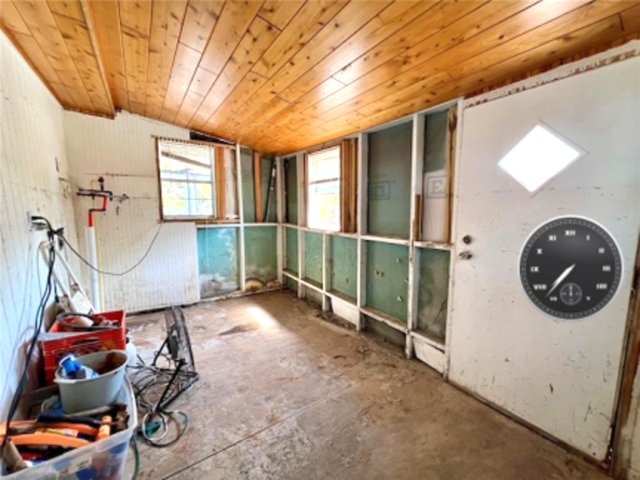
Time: **7:37**
